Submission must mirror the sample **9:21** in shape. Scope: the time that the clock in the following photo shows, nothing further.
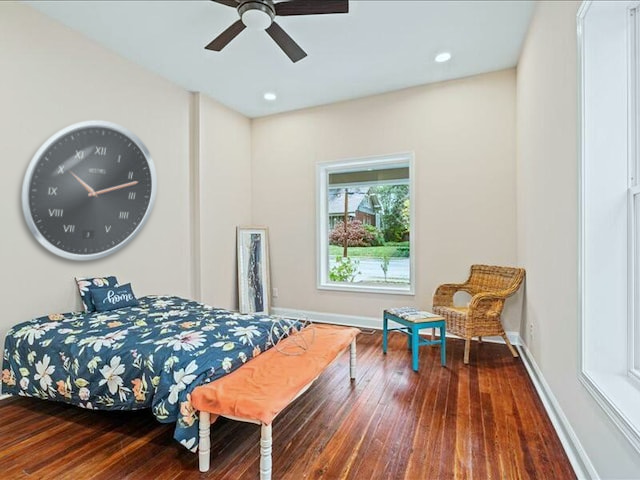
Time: **10:12**
